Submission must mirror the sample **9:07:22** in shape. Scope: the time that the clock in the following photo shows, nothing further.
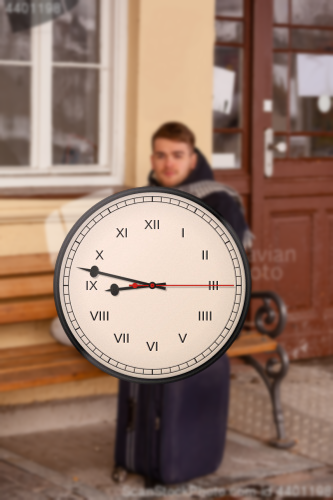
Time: **8:47:15**
